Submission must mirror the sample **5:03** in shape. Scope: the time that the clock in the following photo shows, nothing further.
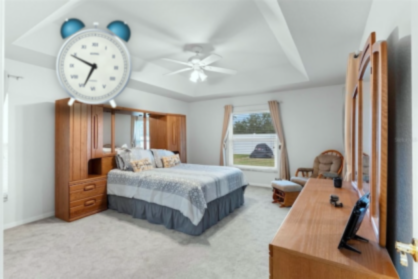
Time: **6:49**
